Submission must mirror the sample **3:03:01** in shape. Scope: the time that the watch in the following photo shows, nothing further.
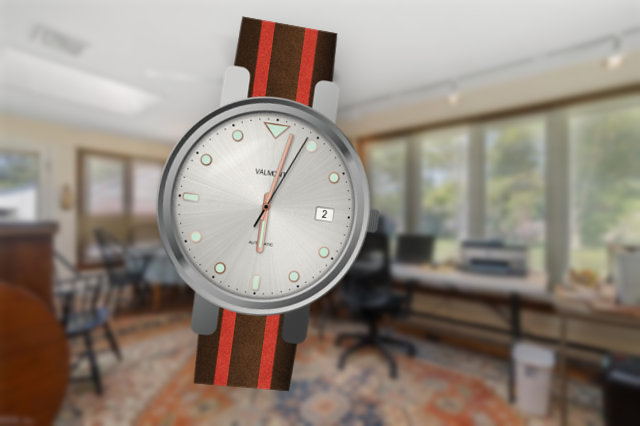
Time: **6:02:04**
